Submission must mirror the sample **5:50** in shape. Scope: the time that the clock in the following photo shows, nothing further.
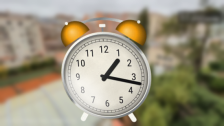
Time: **1:17**
